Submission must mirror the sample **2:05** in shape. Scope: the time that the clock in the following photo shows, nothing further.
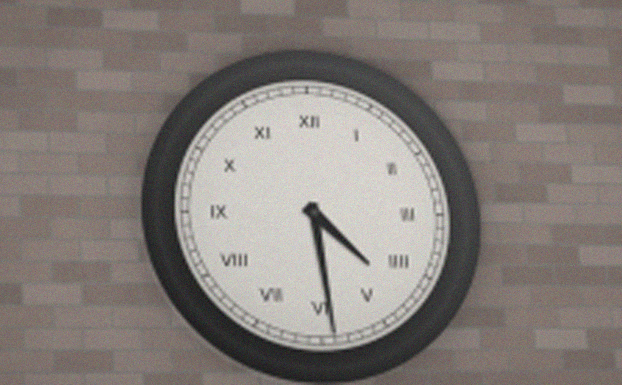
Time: **4:29**
